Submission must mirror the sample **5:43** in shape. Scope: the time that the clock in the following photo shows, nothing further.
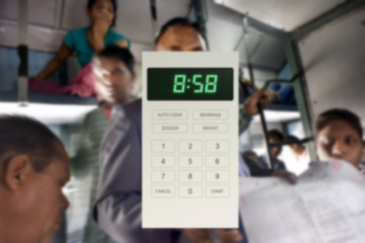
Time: **8:58**
